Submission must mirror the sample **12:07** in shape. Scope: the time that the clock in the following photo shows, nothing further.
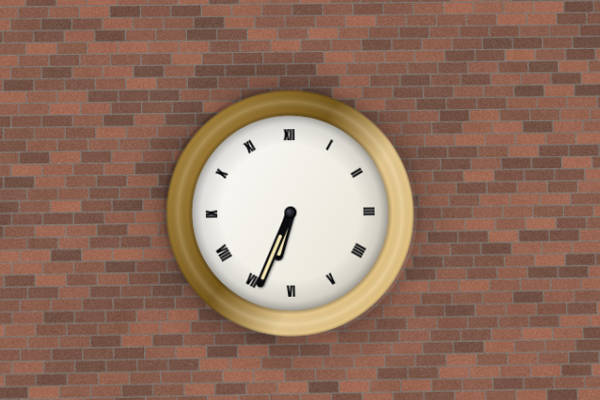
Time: **6:34**
